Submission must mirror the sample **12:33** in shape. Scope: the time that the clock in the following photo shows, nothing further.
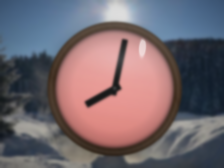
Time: **8:02**
